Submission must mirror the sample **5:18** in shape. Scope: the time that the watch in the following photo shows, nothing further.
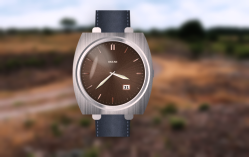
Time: **3:38**
